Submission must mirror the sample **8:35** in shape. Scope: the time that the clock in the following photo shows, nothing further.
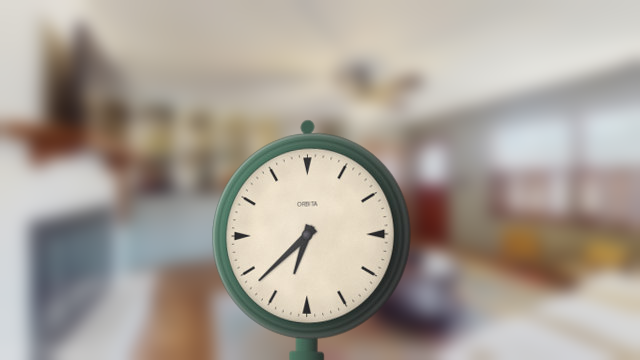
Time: **6:38**
